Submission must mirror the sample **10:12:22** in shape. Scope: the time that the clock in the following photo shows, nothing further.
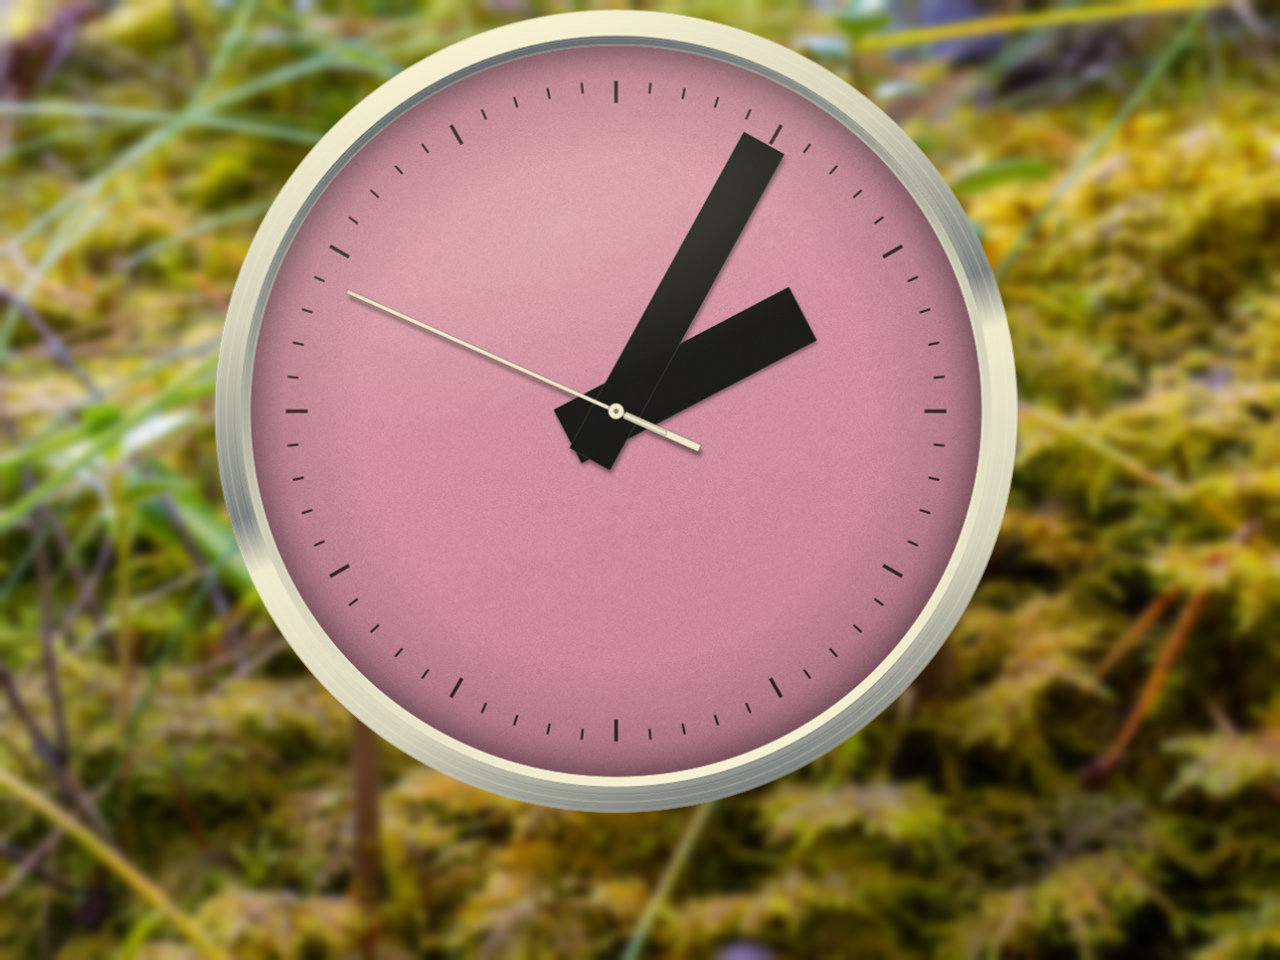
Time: **2:04:49**
